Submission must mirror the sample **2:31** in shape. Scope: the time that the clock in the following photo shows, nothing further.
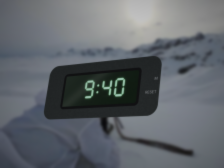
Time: **9:40**
